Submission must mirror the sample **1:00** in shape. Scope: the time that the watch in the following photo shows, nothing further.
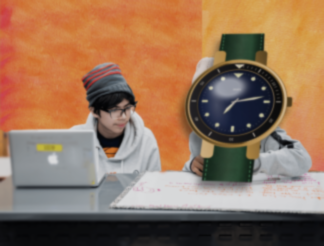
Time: **7:13**
